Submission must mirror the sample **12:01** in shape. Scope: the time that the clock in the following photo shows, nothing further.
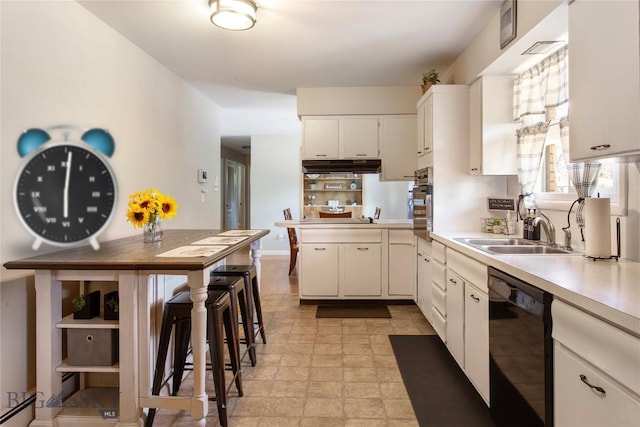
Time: **6:01**
